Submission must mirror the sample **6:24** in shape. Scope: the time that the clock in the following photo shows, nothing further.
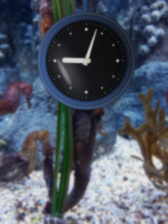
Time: **9:03**
